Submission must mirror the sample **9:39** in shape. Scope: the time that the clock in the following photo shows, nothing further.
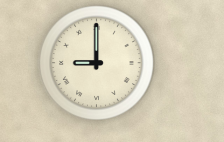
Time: **9:00**
